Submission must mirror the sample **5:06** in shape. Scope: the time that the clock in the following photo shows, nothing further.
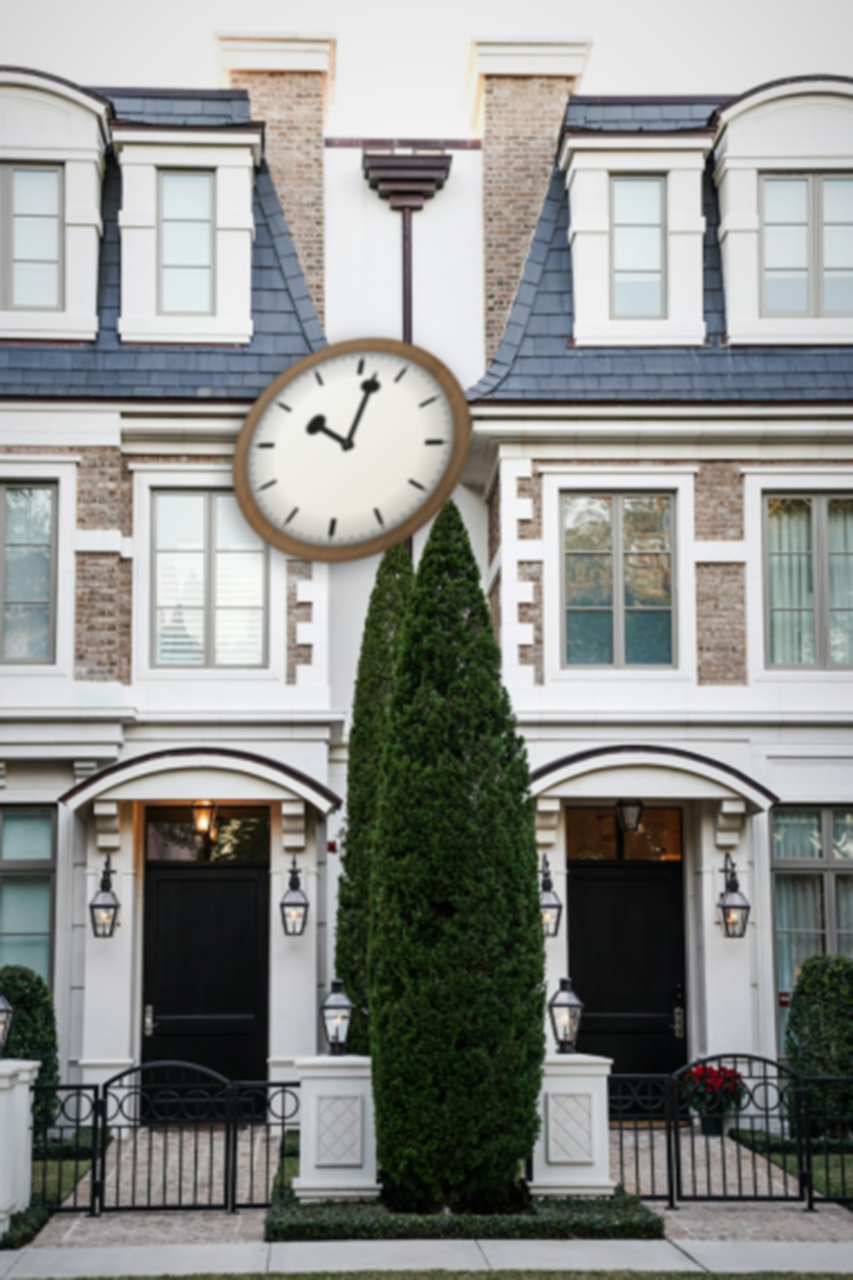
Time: **10:02**
